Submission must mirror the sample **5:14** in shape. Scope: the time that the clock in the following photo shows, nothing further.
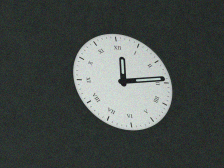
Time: **12:14**
